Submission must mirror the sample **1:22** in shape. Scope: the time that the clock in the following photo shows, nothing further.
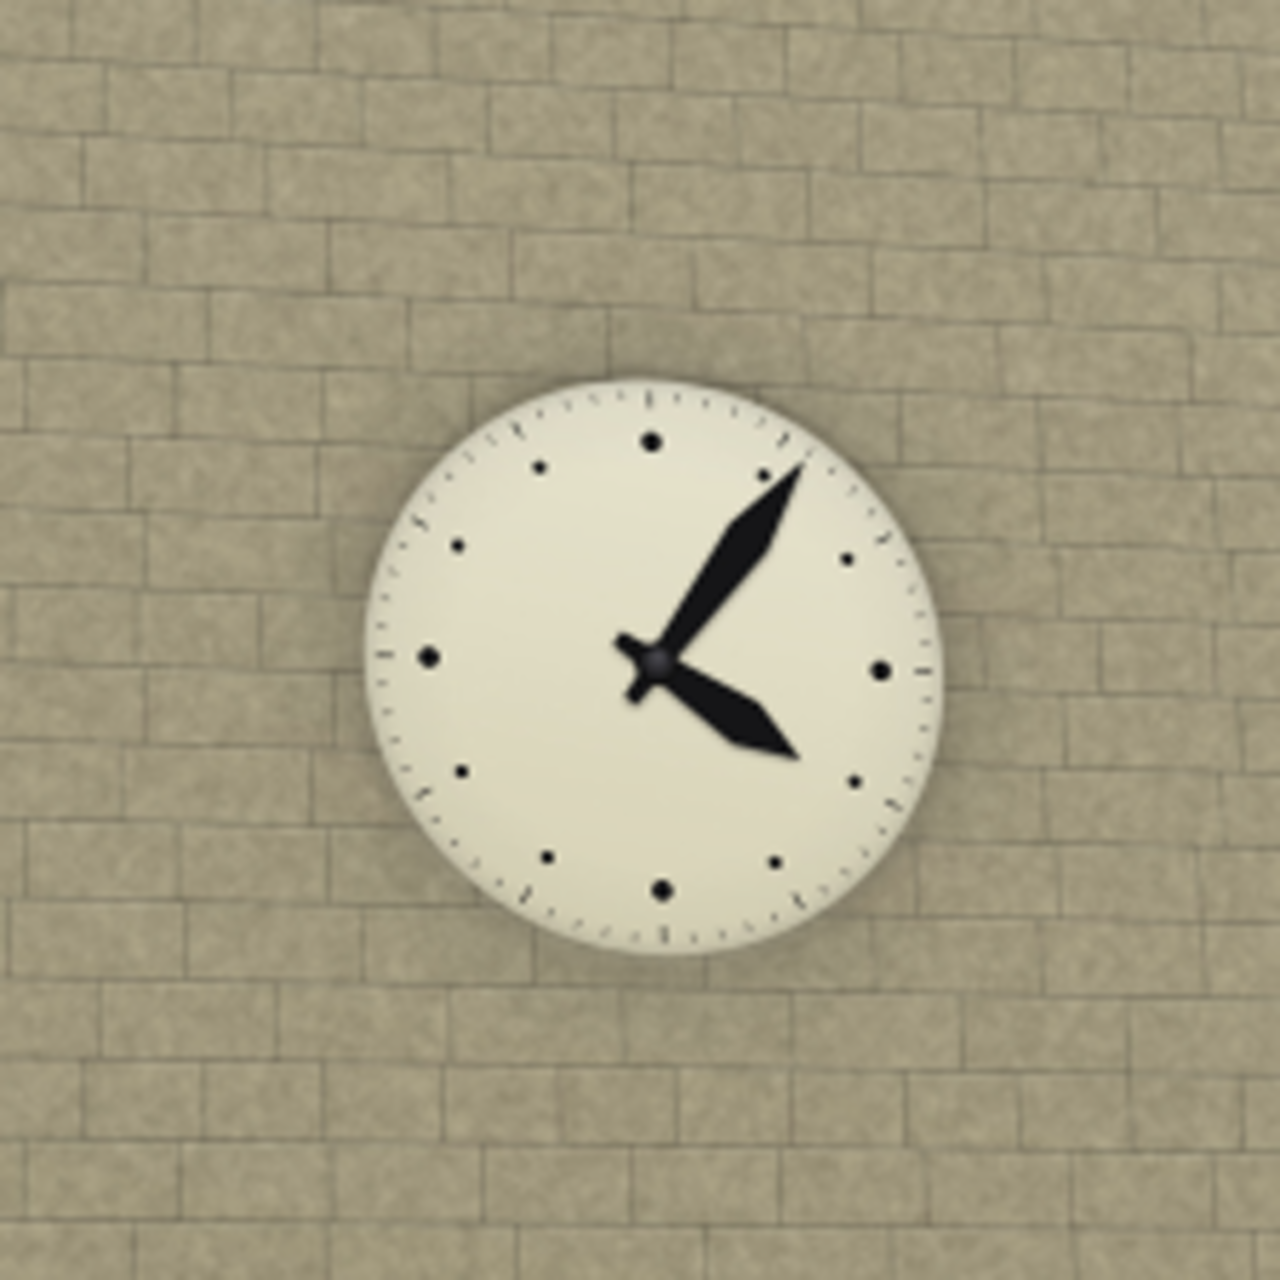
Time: **4:06**
